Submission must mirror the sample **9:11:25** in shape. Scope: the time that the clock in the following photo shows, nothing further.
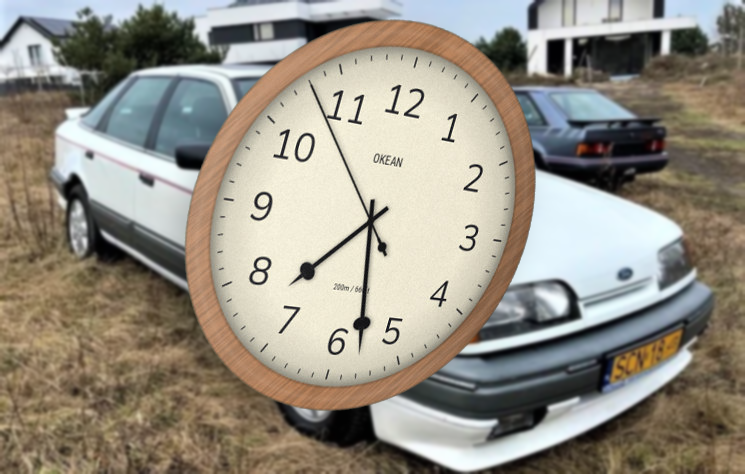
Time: **7:27:53**
